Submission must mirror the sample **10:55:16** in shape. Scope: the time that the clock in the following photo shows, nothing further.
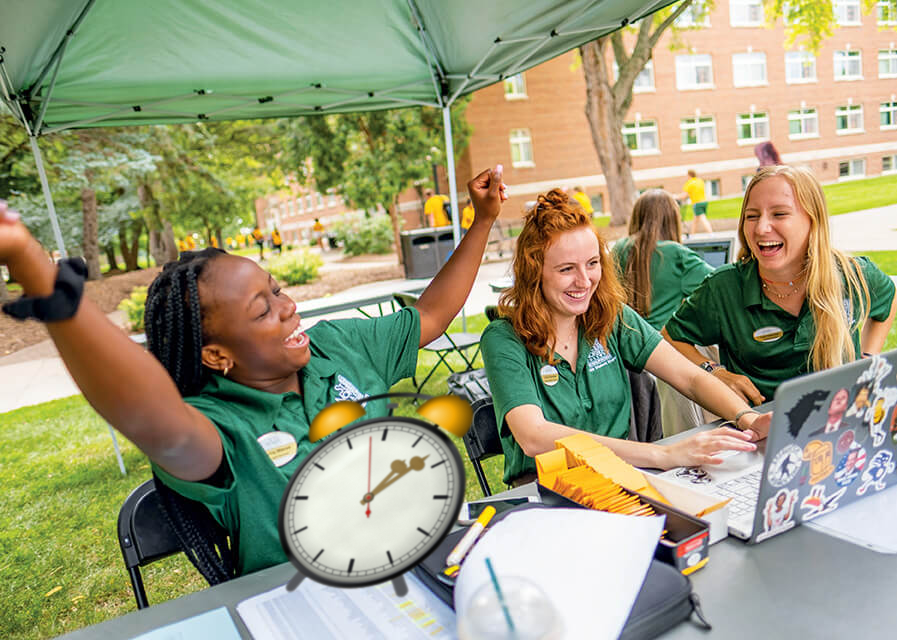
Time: **1:07:58**
